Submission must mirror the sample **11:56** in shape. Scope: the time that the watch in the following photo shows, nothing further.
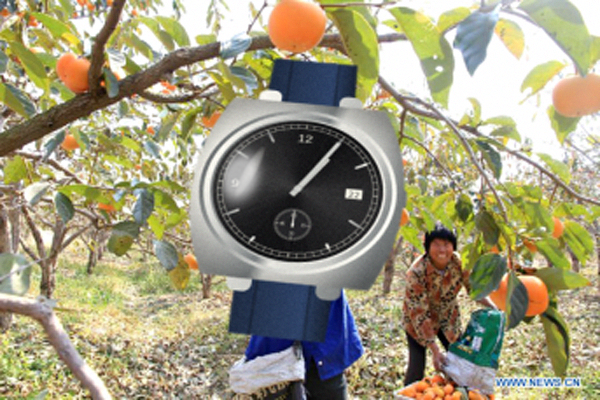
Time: **1:05**
